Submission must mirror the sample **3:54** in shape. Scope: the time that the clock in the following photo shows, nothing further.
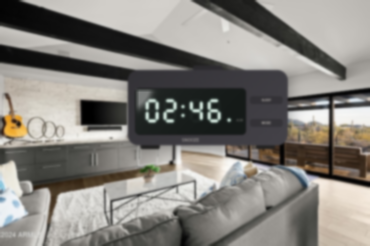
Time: **2:46**
